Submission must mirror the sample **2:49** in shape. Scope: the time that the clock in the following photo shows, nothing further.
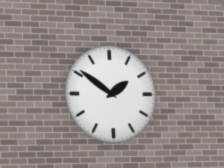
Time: **1:51**
